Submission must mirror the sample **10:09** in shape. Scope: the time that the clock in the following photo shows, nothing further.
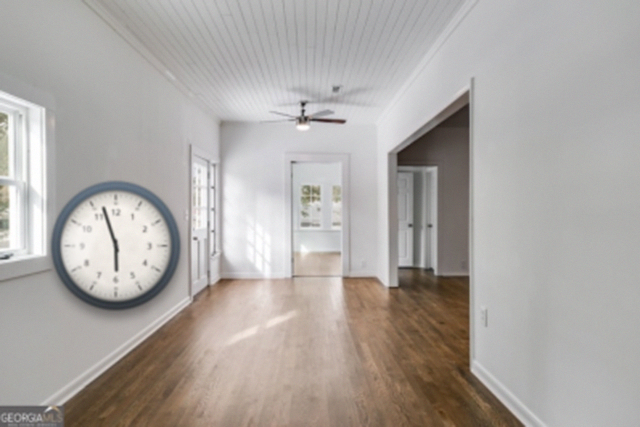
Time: **5:57**
